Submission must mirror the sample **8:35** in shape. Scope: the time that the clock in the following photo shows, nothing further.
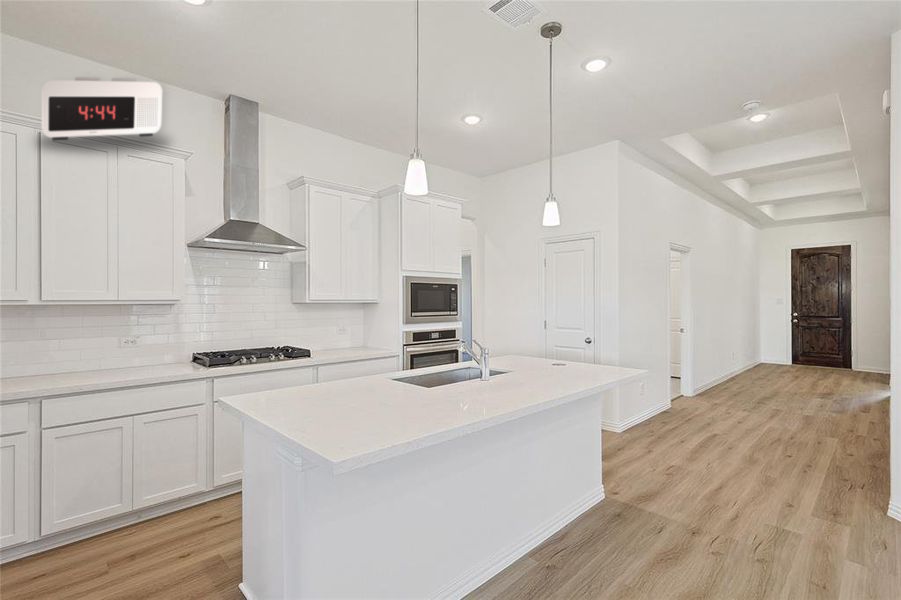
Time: **4:44**
